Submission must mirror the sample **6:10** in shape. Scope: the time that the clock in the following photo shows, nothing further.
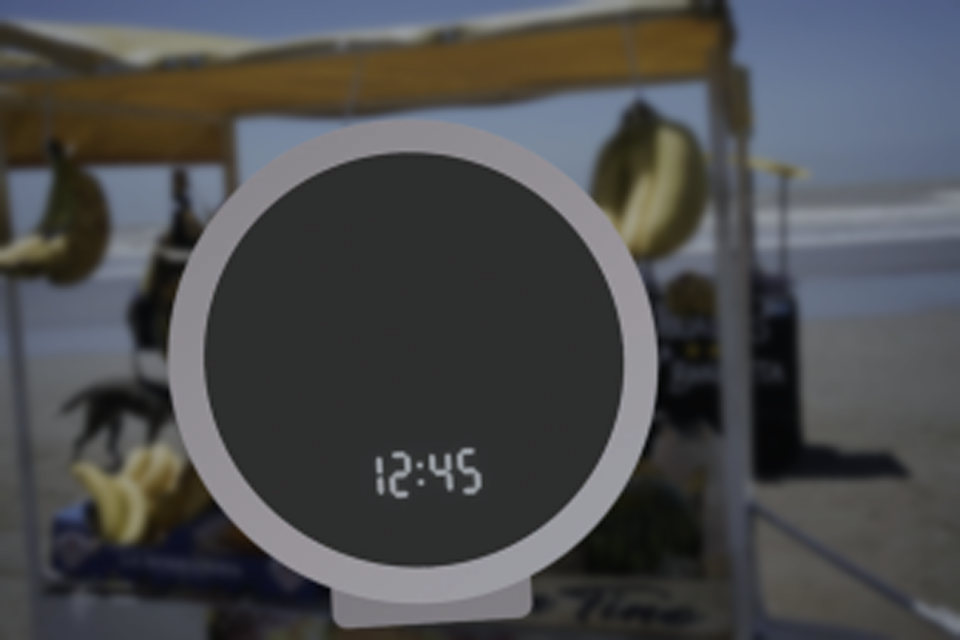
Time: **12:45**
